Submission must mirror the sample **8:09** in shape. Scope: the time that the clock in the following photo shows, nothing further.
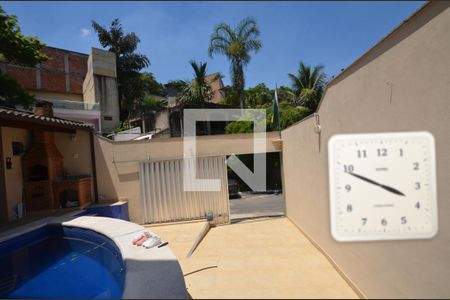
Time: **3:49**
